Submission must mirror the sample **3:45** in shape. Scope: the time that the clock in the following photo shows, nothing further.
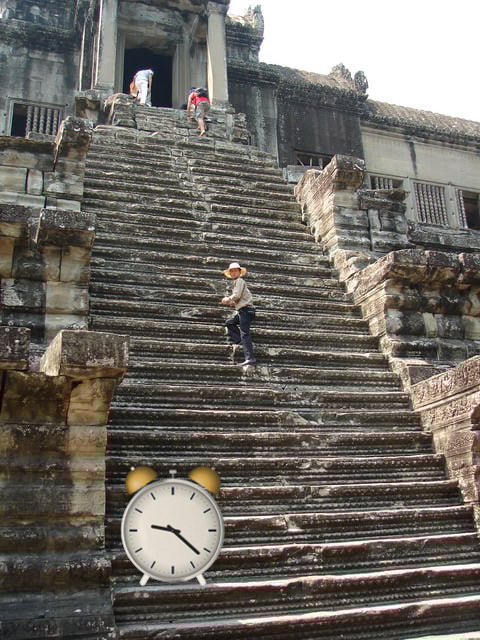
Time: **9:22**
